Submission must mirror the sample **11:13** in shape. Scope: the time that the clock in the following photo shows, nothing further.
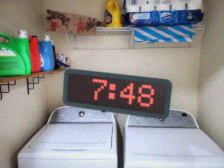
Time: **7:48**
